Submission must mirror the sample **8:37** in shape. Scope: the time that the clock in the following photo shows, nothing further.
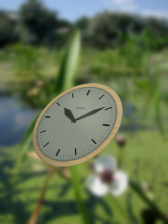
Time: **10:09**
